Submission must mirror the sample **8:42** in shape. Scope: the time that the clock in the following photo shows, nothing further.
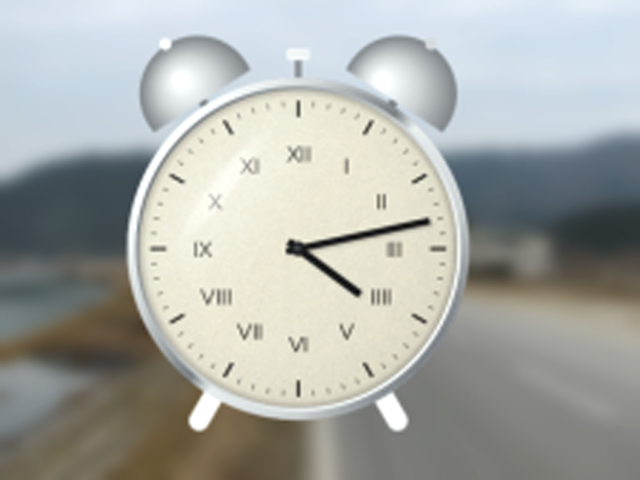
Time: **4:13**
